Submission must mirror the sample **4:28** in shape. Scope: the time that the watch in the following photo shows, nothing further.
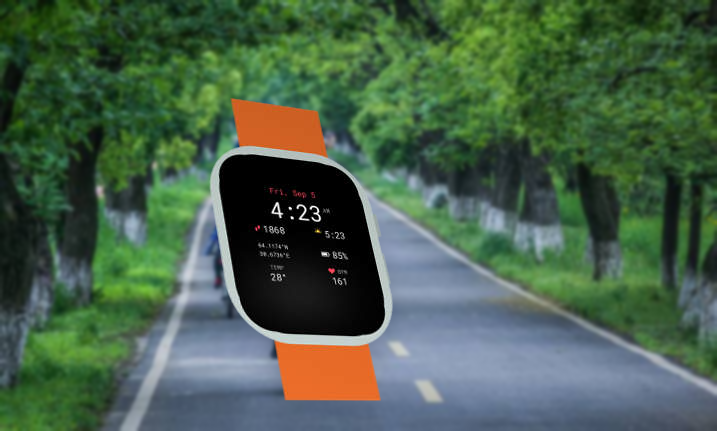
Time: **4:23**
